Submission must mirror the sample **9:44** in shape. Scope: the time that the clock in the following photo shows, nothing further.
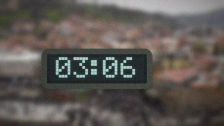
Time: **3:06**
